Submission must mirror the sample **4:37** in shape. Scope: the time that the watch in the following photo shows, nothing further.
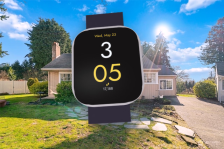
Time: **3:05**
